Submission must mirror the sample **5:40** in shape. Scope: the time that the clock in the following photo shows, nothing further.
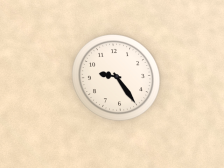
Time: **9:25**
